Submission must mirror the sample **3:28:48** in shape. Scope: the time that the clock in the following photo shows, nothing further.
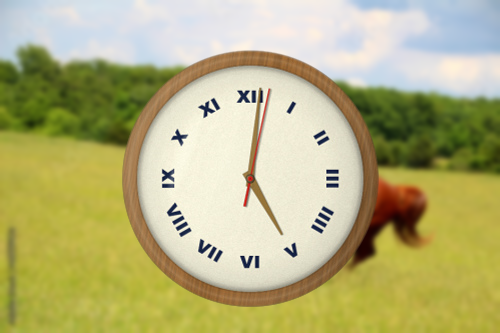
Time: **5:01:02**
